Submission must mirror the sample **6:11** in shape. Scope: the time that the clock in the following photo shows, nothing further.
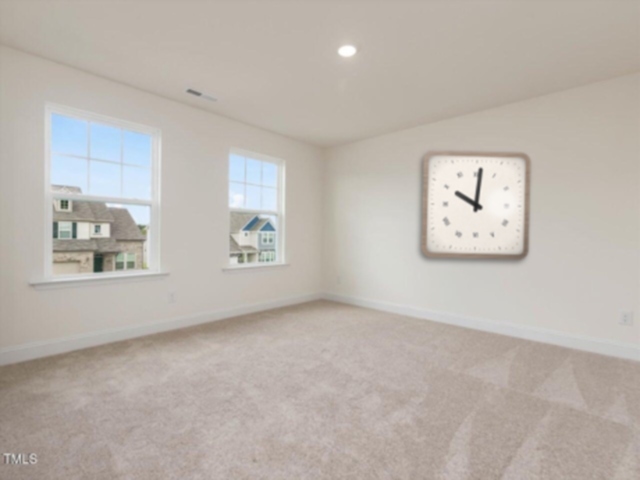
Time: **10:01**
